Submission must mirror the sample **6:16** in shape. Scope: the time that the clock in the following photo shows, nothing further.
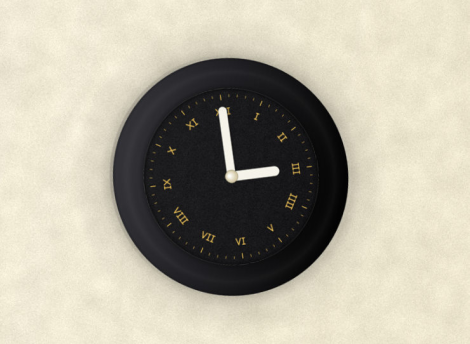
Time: **3:00**
